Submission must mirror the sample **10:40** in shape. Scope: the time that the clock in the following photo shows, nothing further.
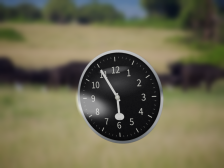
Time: **5:55**
